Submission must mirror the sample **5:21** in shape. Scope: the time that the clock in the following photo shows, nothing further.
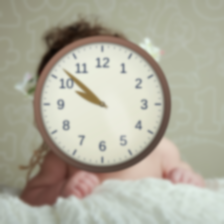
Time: **9:52**
